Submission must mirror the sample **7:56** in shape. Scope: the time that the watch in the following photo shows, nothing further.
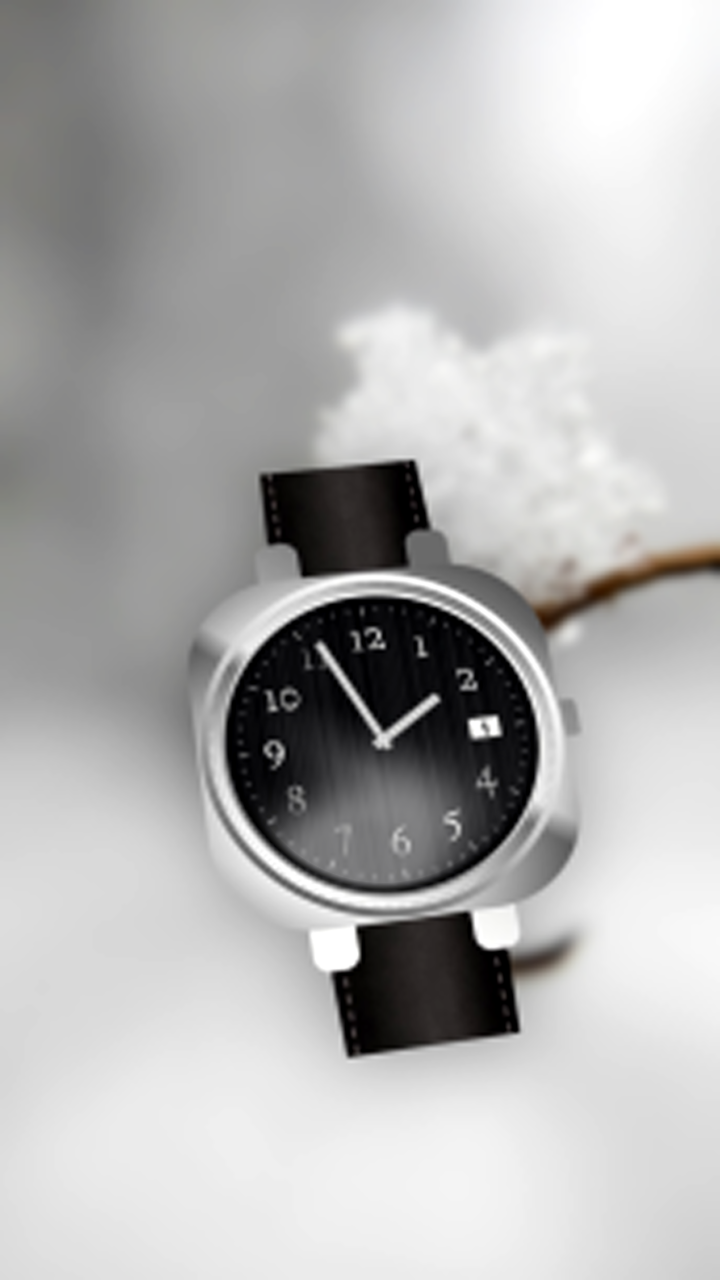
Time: **1:56**
